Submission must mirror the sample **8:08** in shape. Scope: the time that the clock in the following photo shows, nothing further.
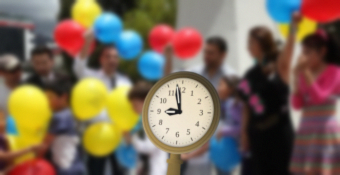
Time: **8:58**
